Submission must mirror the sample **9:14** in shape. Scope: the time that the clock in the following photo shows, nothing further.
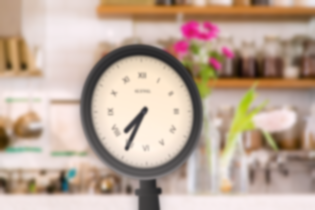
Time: **7:35**
